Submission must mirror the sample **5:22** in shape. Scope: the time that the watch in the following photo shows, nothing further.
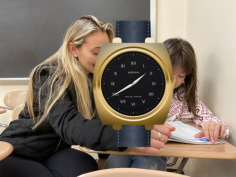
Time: **1:40**
